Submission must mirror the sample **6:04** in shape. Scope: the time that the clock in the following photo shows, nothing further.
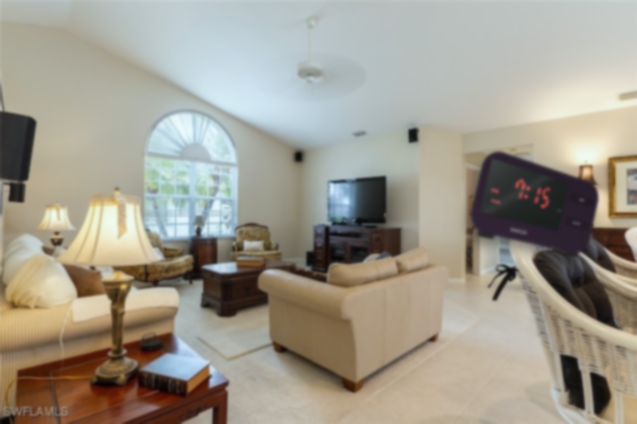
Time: **7:15**
